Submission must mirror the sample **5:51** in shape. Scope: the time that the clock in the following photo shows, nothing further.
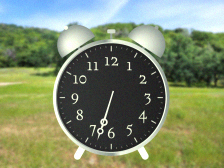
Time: **6:33**
